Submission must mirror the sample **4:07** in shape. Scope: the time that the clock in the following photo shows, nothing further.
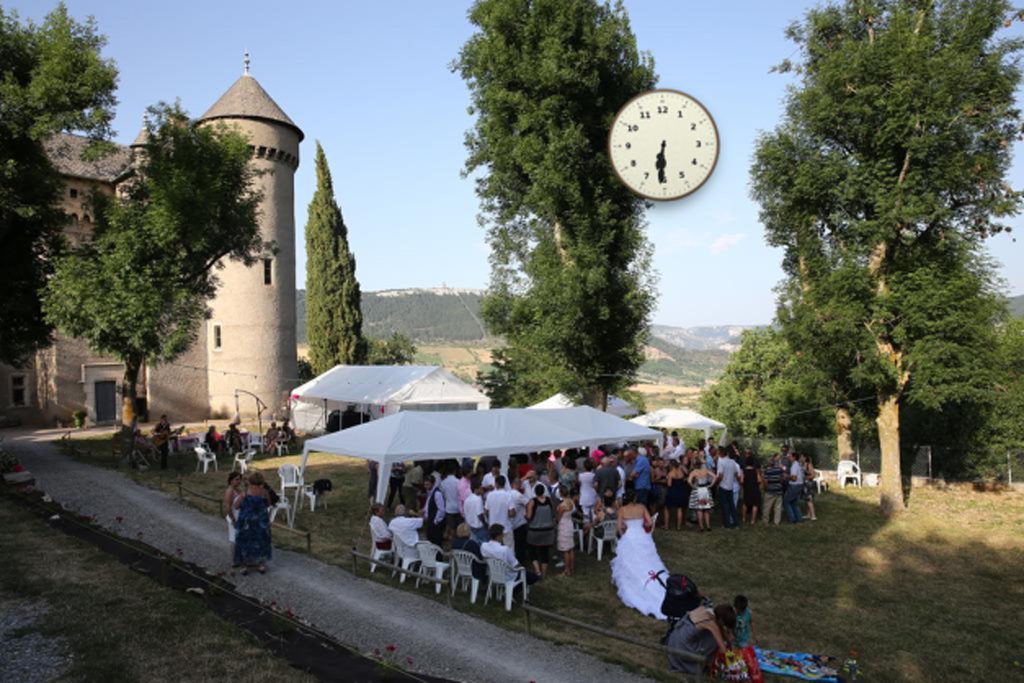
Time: **6:31**
